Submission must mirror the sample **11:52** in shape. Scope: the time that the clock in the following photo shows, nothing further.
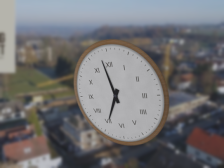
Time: **6:58**
